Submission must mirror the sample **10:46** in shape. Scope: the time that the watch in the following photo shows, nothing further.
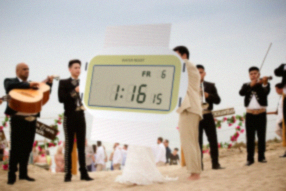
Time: **1:16**
